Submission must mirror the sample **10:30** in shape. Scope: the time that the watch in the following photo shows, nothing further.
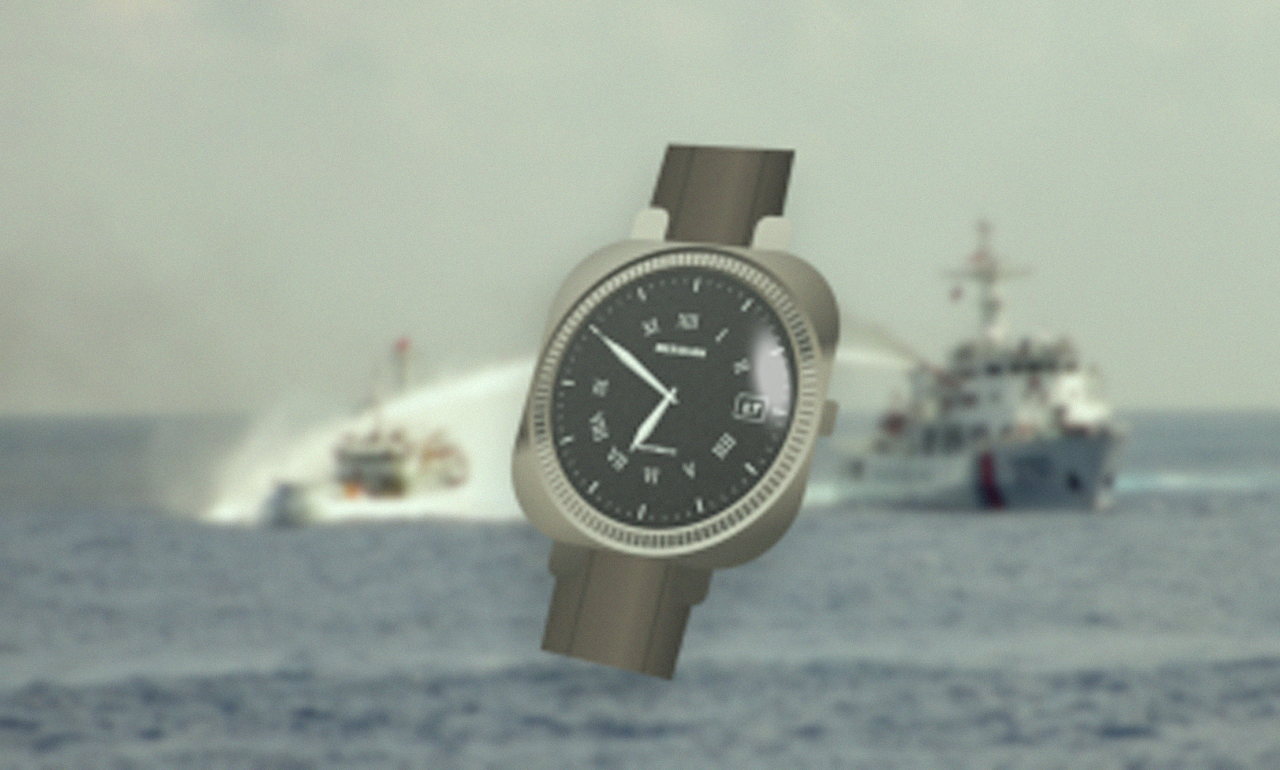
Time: **6:50**
